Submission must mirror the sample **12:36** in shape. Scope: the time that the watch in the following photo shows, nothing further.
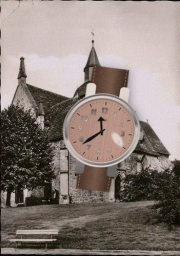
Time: **11:38**
